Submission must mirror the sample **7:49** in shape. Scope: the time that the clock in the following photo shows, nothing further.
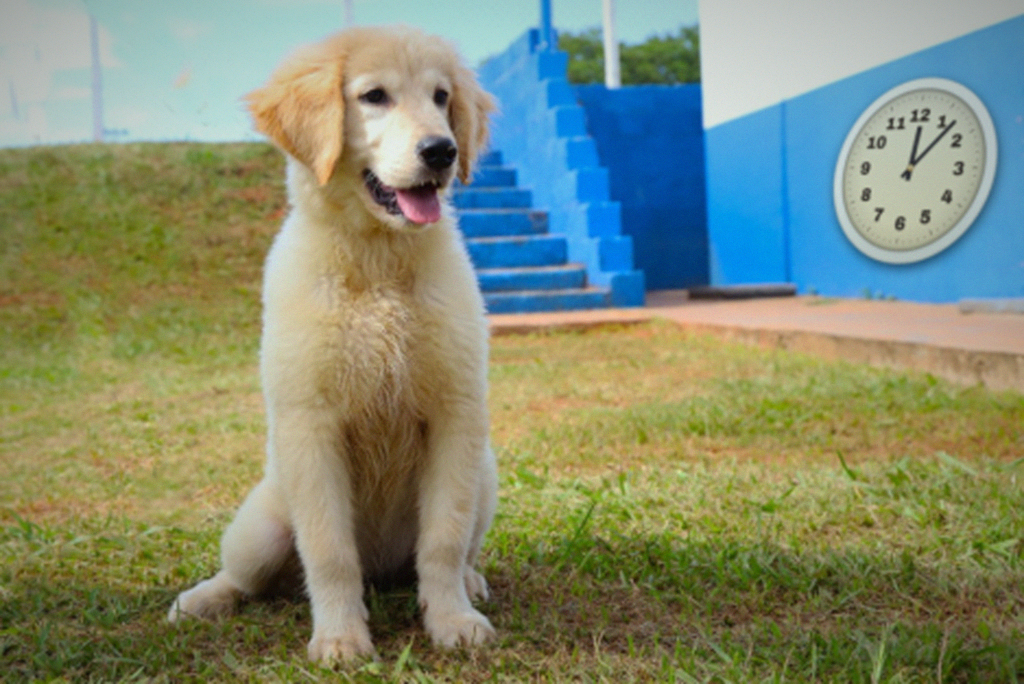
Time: **12:07**
